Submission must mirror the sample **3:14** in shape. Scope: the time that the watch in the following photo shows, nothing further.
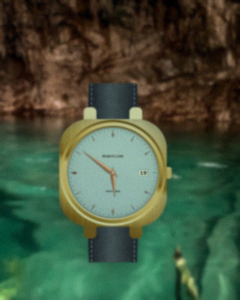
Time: **5:51**
